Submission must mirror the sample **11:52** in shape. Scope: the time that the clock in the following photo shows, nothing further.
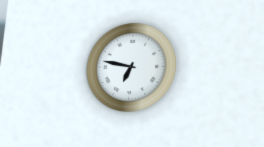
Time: **6:47**
